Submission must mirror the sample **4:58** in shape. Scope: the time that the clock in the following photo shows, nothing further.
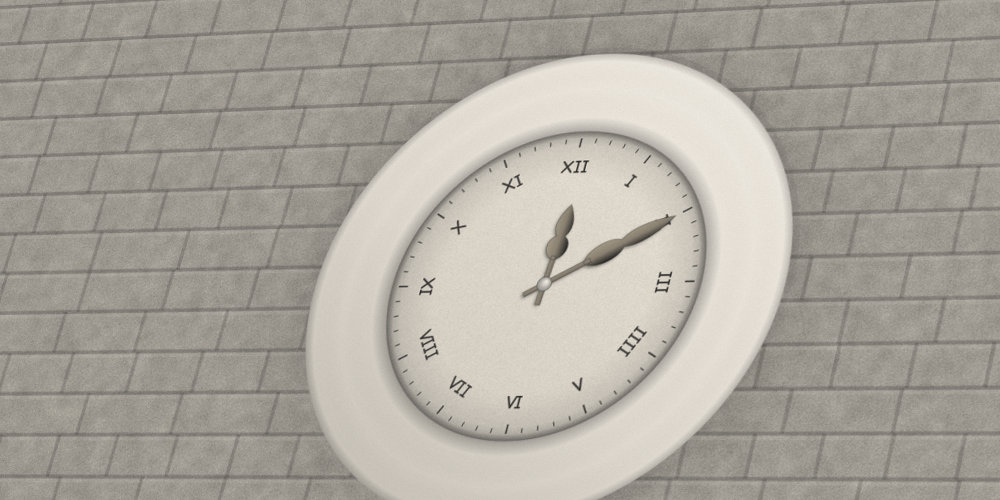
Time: **12:10**
